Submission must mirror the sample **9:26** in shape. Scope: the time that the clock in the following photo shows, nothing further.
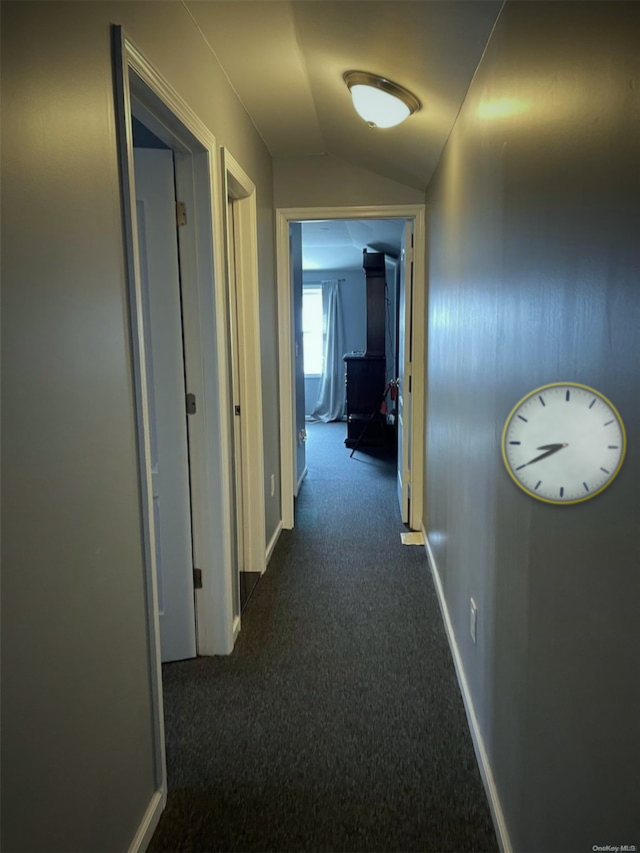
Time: **8:40**
